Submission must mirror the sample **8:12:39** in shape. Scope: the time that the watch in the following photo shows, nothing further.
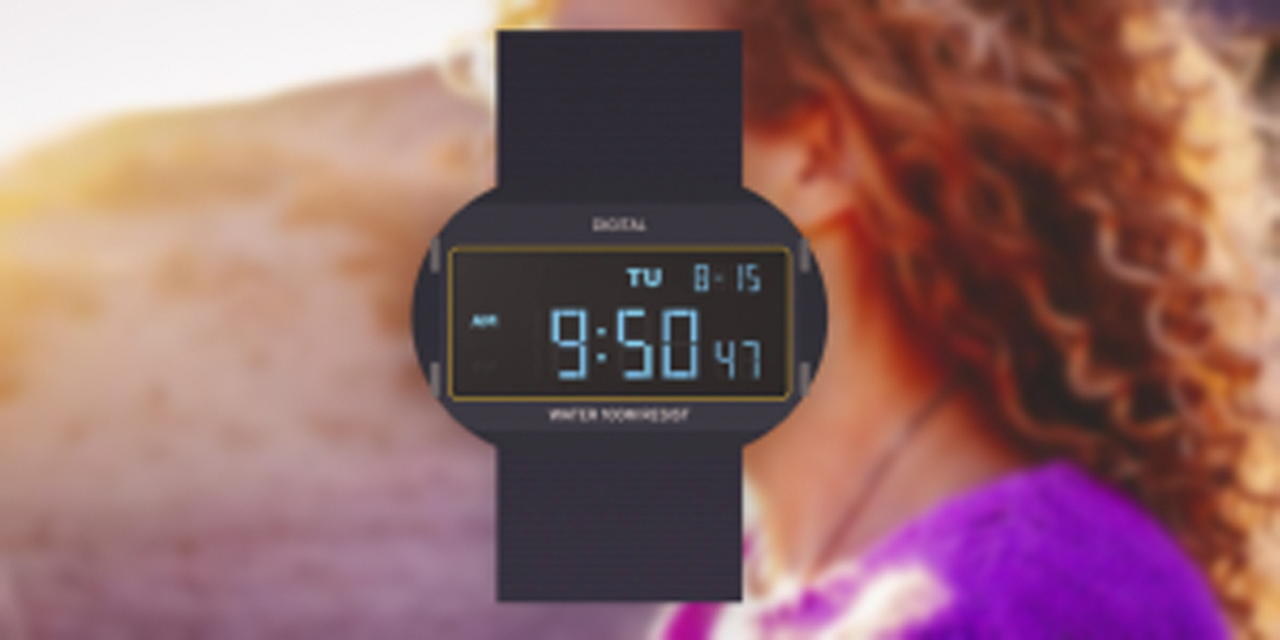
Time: **9:50:47**
